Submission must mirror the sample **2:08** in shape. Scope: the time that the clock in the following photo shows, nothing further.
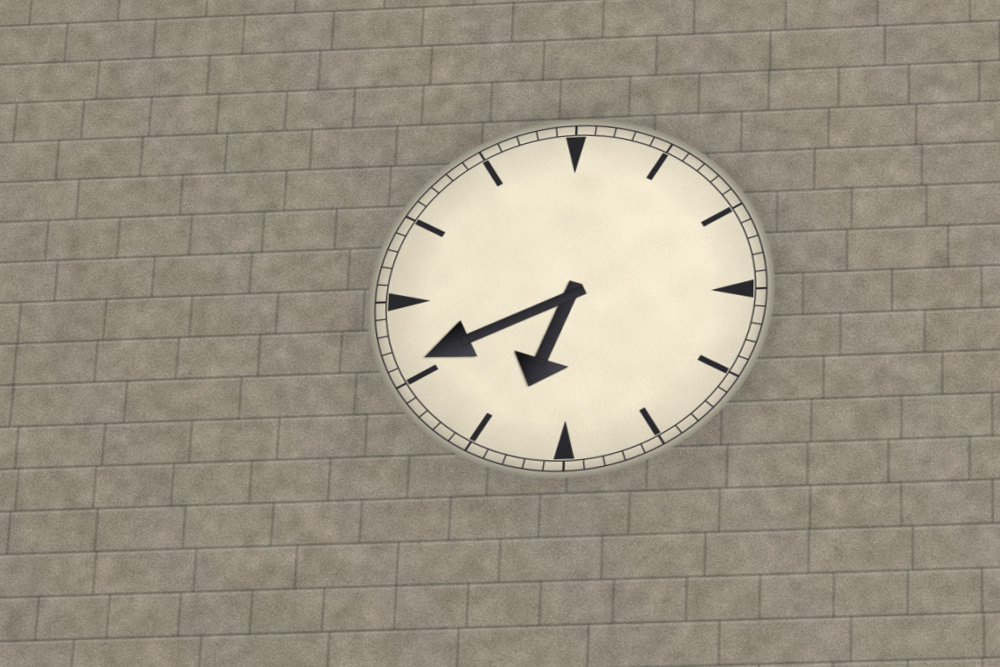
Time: **6:41**
